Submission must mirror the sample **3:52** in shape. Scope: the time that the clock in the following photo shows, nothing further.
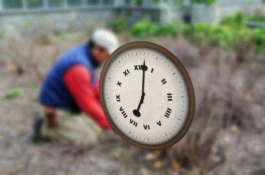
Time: **7:02**
